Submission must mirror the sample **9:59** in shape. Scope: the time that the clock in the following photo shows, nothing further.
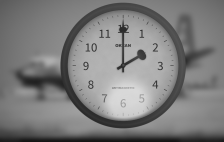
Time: **2:00**
